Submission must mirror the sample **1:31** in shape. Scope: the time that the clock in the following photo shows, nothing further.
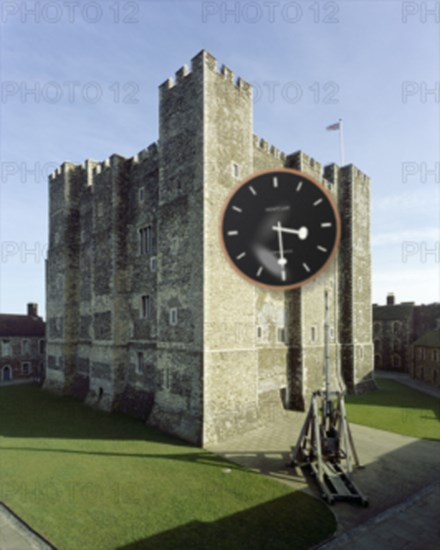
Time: **3:30**
